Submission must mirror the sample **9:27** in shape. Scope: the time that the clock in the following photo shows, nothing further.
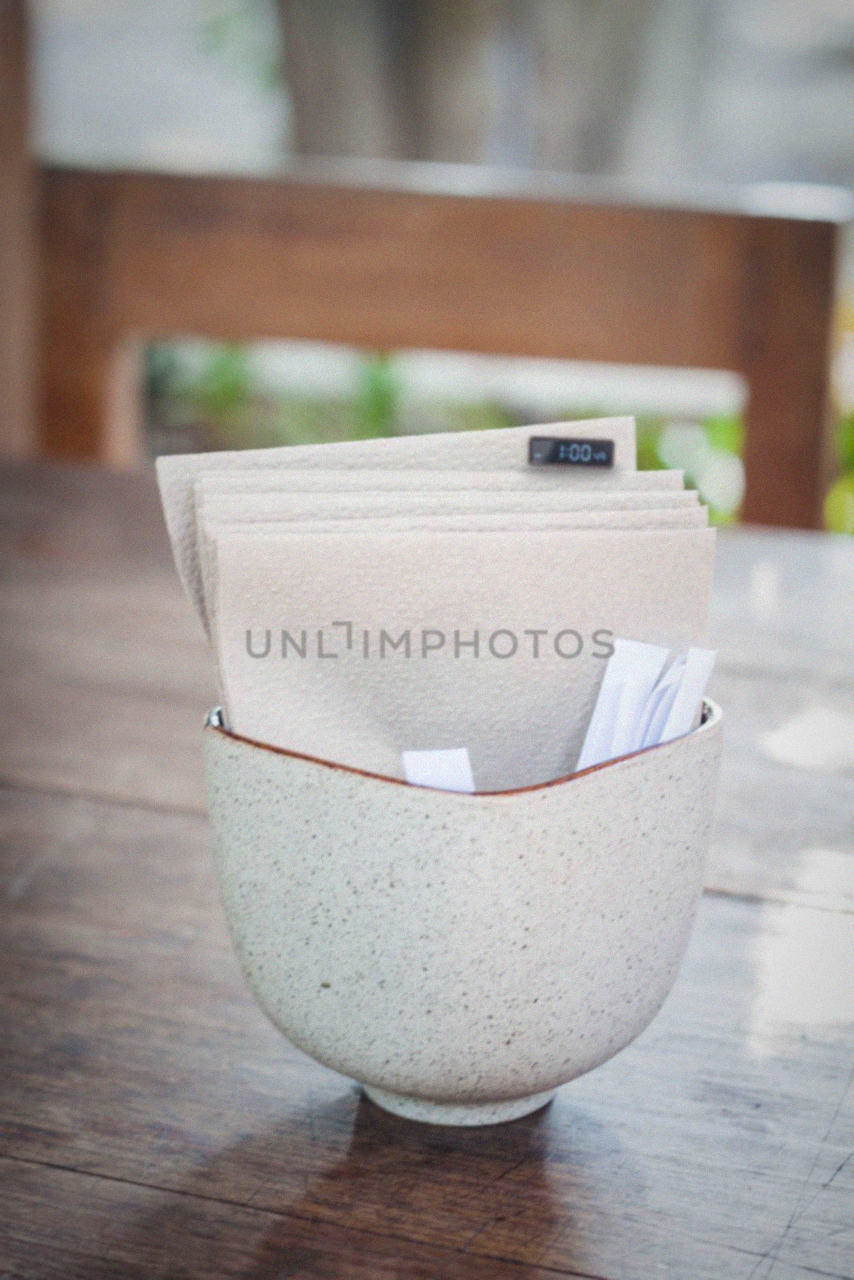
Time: **1:00**
